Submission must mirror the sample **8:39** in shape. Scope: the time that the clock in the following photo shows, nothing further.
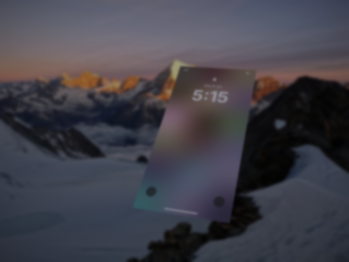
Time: **5:15**
